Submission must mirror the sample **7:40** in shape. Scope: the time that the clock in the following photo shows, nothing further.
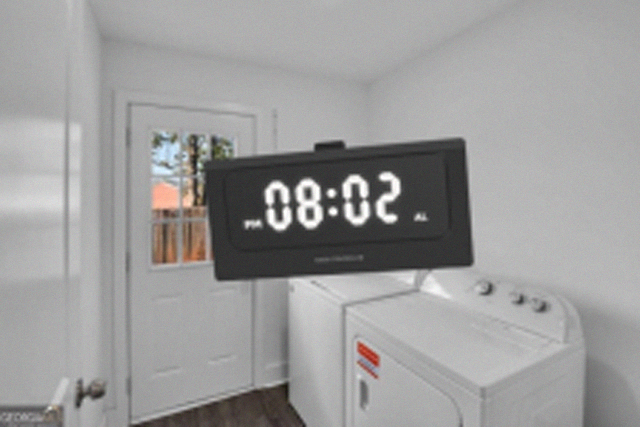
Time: **8:02**
